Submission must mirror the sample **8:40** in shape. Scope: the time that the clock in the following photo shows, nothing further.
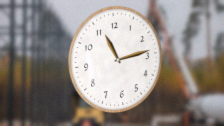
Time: **11:14**
